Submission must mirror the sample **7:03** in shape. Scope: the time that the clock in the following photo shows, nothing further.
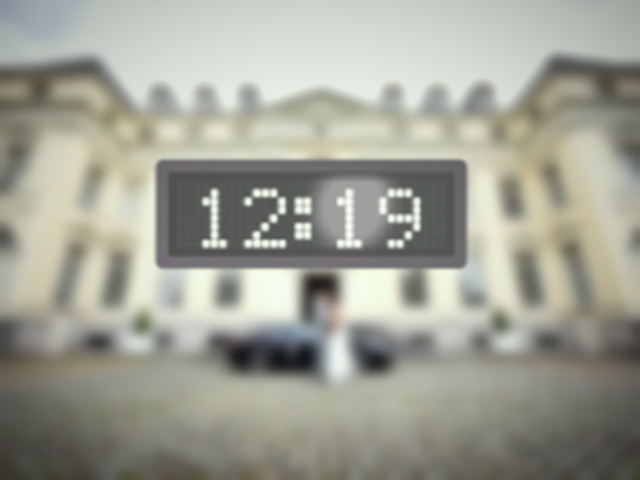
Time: **12:19**
